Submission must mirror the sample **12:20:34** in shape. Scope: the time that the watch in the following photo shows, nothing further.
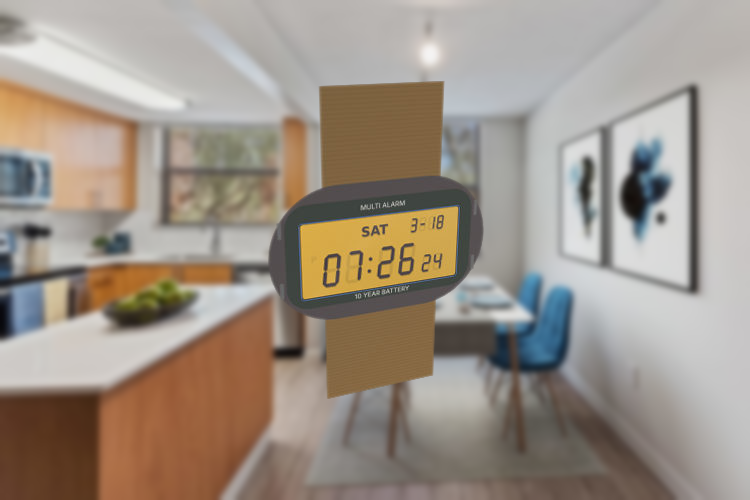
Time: **7:26:24**
